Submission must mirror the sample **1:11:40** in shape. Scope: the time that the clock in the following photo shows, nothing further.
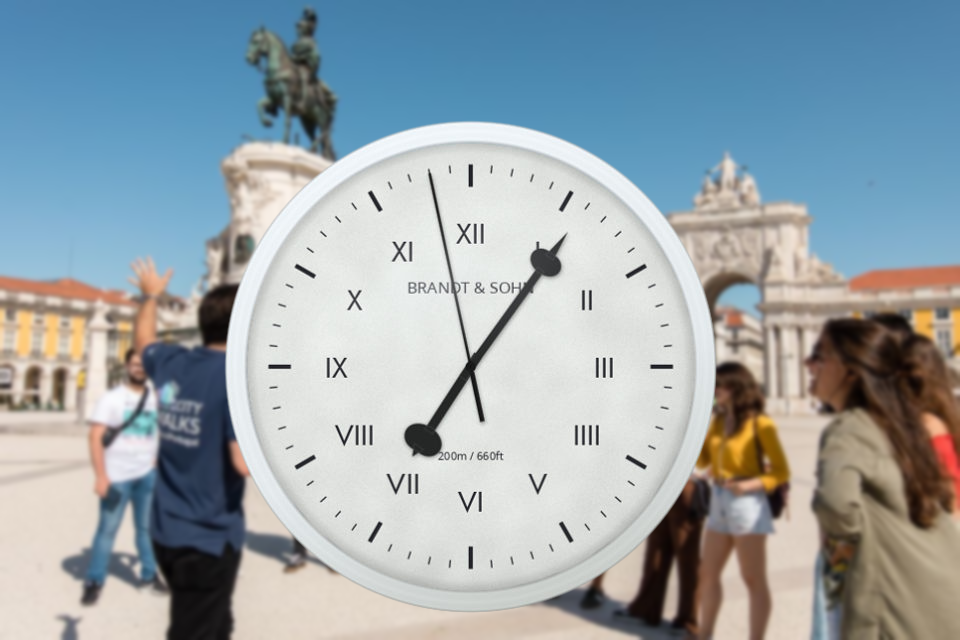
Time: **7:05:58**
